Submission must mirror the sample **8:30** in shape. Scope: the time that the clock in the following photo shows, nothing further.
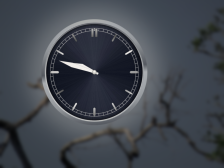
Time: **9:48**
